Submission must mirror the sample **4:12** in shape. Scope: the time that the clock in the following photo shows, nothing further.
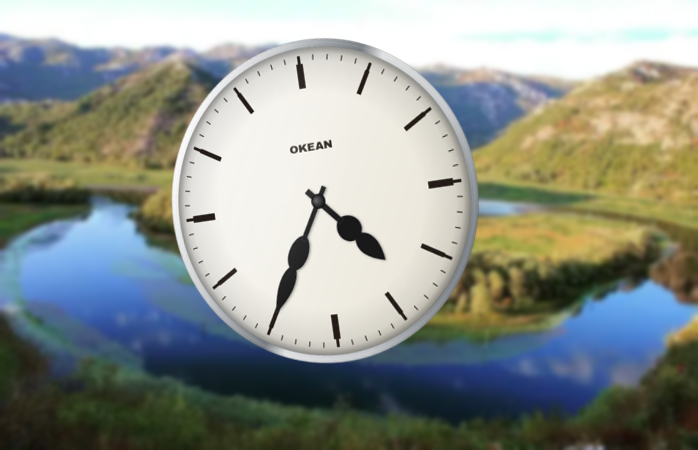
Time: **4:35**
